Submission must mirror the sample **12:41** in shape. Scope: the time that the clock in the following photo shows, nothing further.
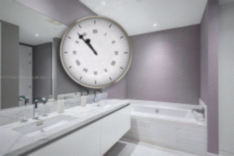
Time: **10:53**
